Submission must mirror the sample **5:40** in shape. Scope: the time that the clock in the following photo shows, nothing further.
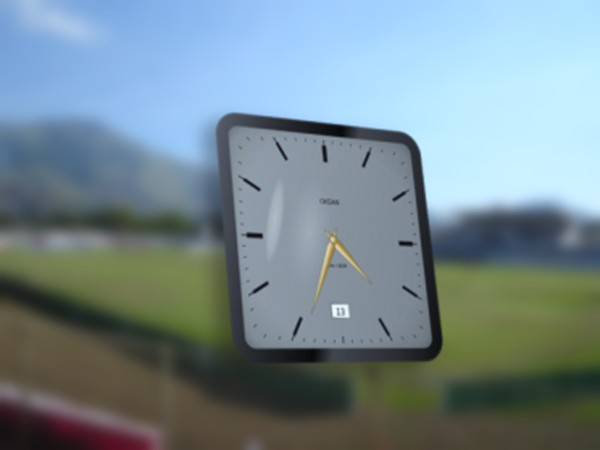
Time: **4:34**
